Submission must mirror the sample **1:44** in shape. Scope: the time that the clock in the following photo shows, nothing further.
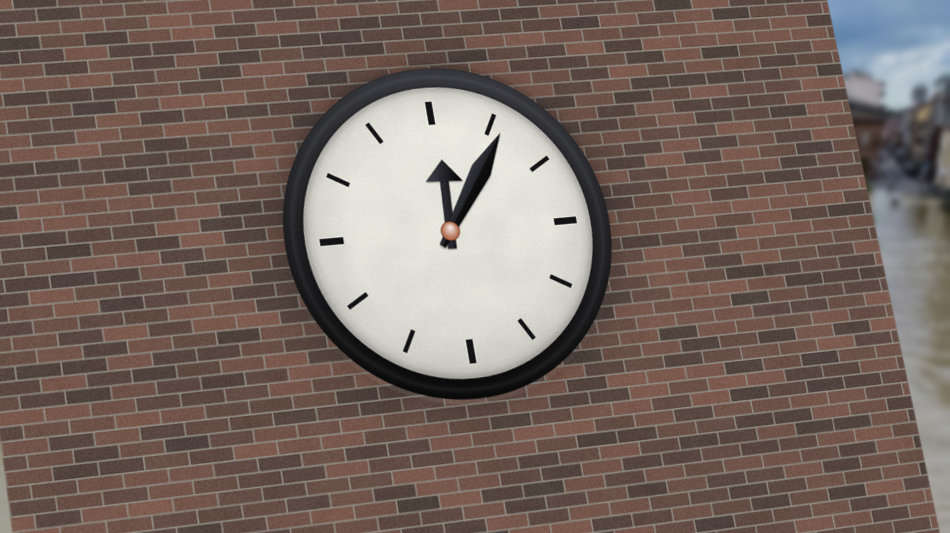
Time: **12:06**
